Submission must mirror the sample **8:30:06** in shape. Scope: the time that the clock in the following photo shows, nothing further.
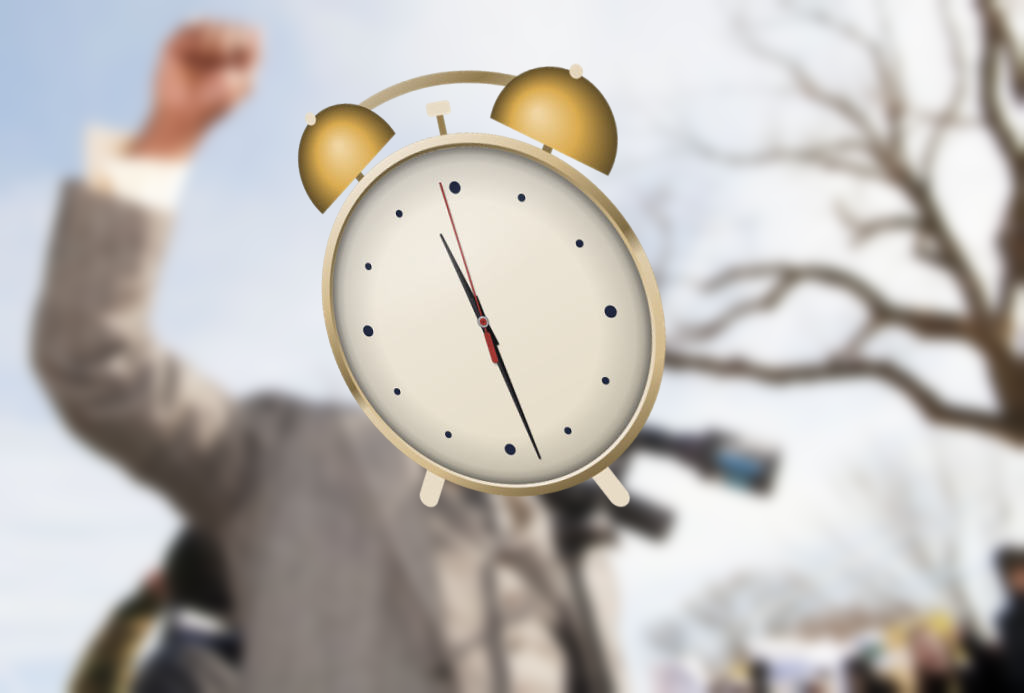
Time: **11:27:59**
